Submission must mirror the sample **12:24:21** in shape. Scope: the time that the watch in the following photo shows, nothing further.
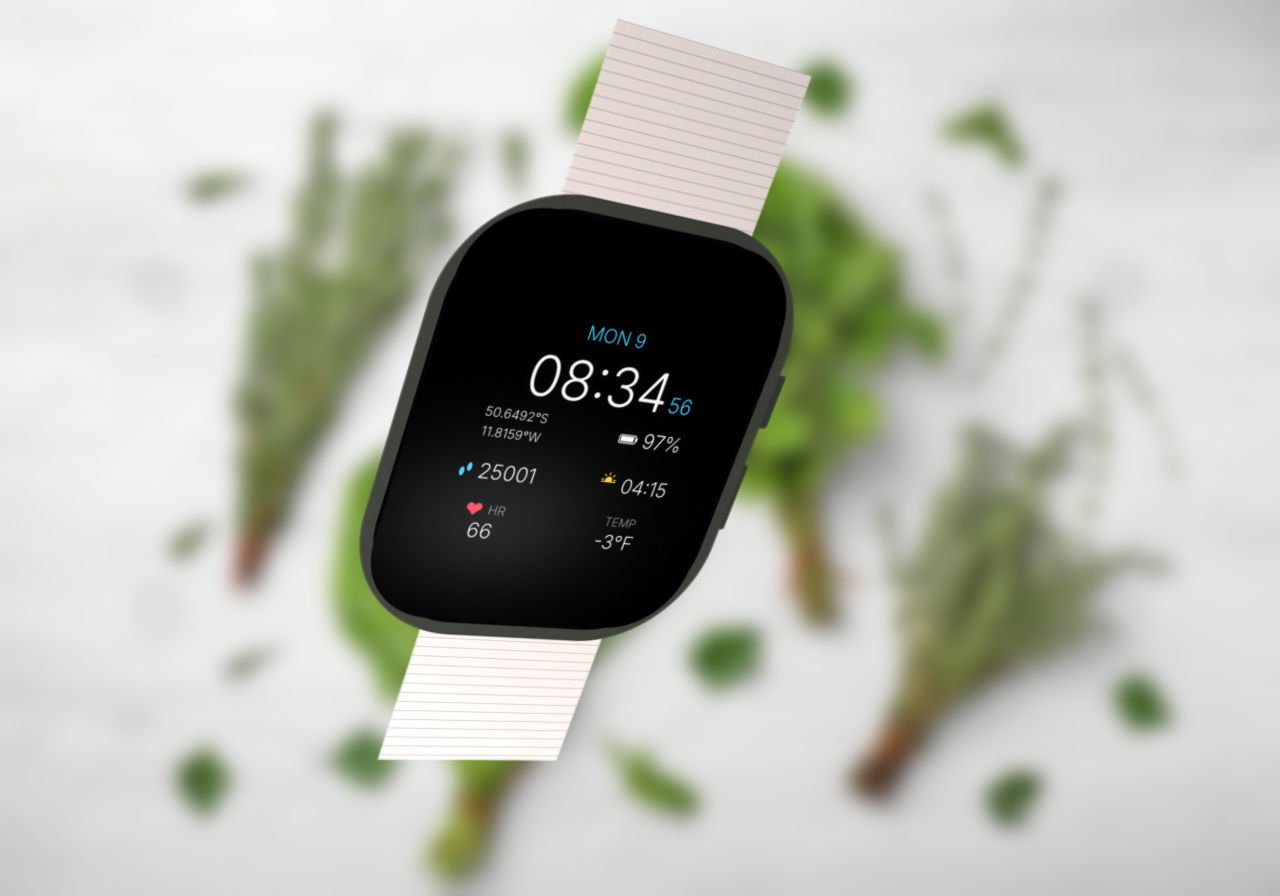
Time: **8:34:56**
